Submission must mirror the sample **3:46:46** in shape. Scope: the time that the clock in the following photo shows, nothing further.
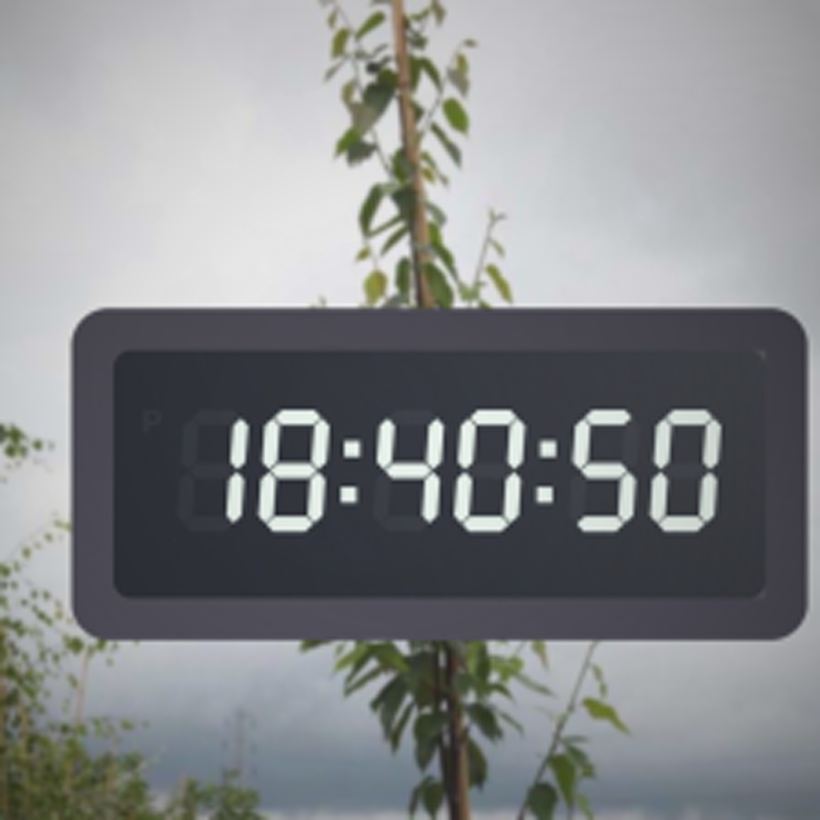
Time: **18:40:50**
